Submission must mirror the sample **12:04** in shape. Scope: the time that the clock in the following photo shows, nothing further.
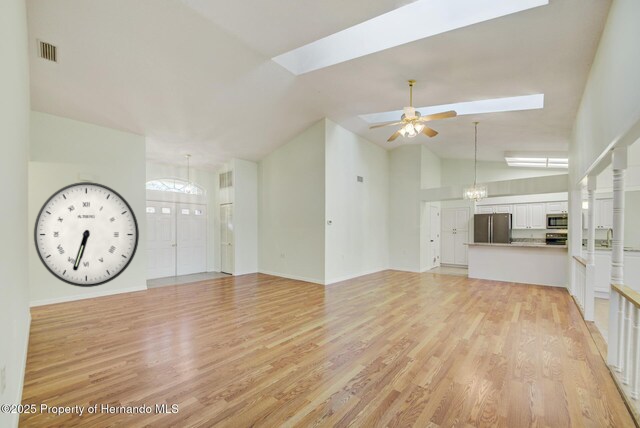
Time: **6:33**
